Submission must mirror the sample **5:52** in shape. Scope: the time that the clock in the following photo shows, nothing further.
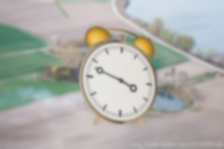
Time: **3:48**
